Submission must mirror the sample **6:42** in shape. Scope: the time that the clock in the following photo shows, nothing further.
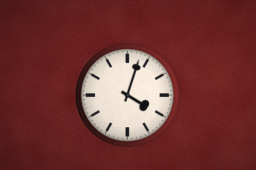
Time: **4:03**
